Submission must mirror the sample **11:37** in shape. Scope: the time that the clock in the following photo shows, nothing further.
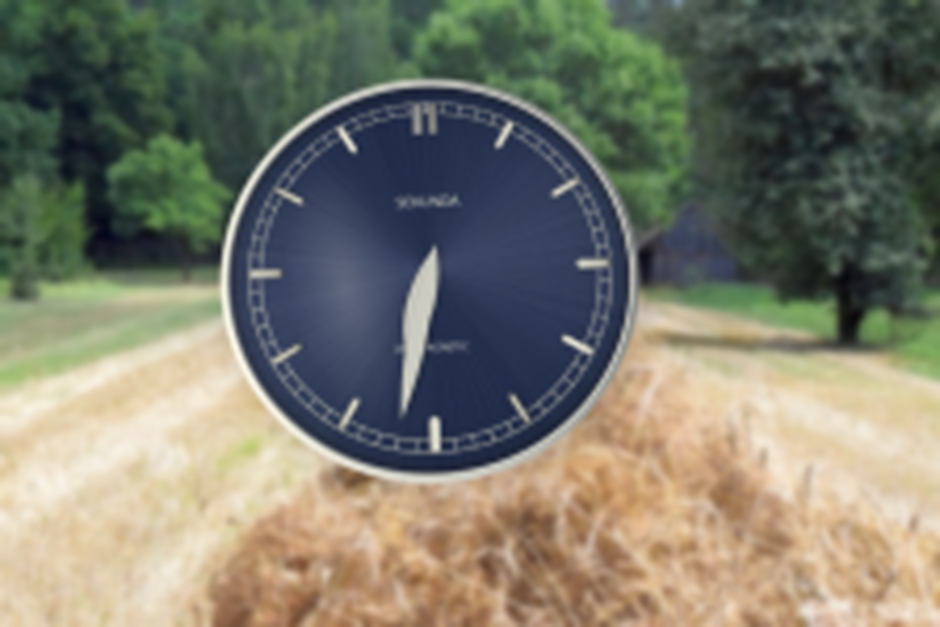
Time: **6:32**
